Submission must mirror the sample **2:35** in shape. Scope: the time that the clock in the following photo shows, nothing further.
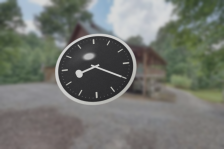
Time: **8:20**
